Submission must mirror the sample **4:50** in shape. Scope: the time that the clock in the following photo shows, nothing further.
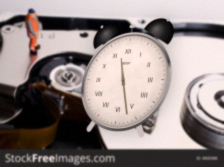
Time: **11:27**
